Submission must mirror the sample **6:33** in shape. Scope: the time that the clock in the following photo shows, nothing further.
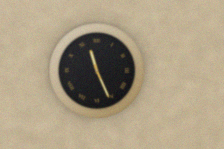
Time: **11:26**
